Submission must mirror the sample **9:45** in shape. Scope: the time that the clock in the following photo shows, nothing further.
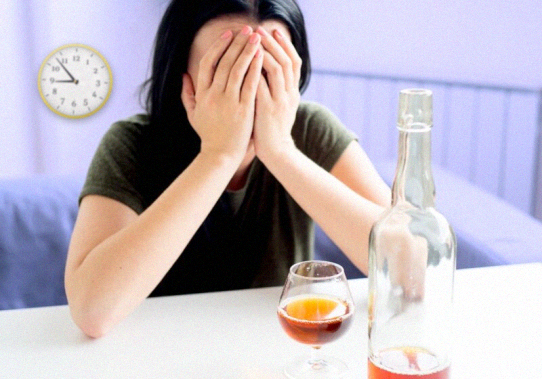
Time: **8:53**
